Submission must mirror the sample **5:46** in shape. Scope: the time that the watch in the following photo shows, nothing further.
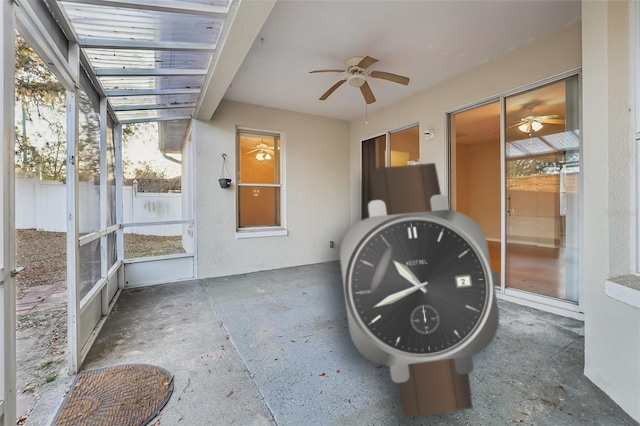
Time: **10:42**
